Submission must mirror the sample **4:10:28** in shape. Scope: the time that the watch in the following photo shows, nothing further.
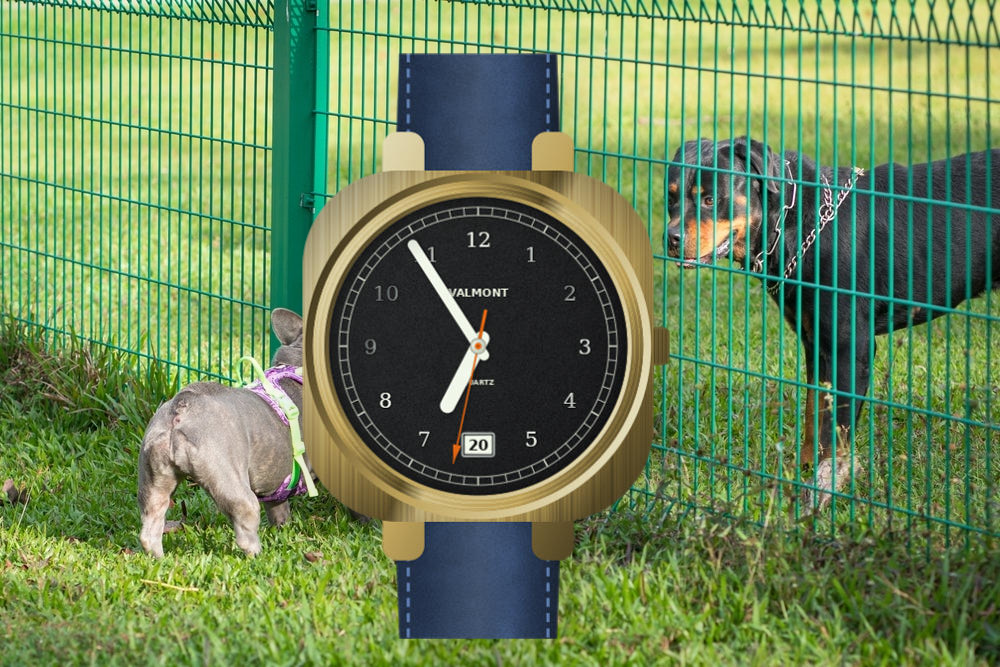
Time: **6:54:32**
